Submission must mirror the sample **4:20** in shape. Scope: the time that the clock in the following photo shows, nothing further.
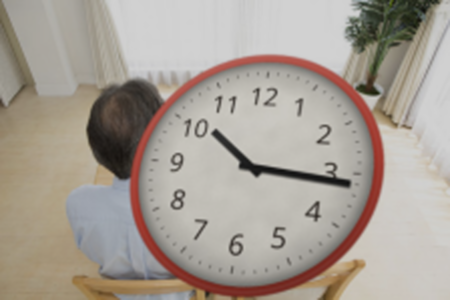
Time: **10:16**
